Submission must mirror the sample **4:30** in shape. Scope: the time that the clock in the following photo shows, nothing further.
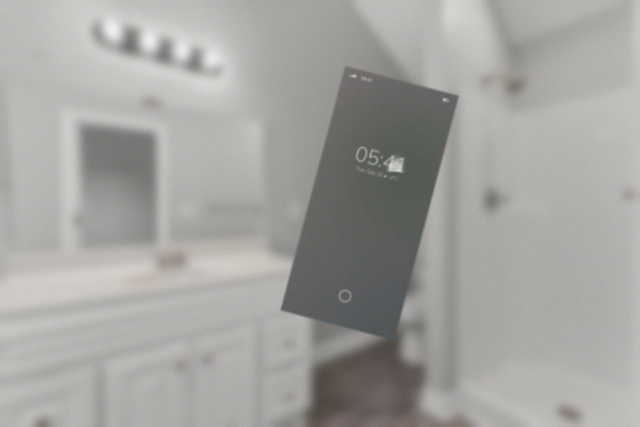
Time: **5:41**
